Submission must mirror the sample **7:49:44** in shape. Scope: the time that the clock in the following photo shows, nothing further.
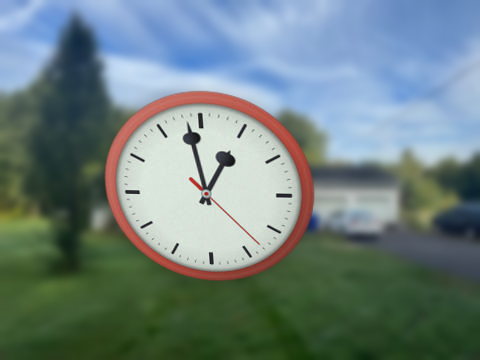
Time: **12:58:23**
